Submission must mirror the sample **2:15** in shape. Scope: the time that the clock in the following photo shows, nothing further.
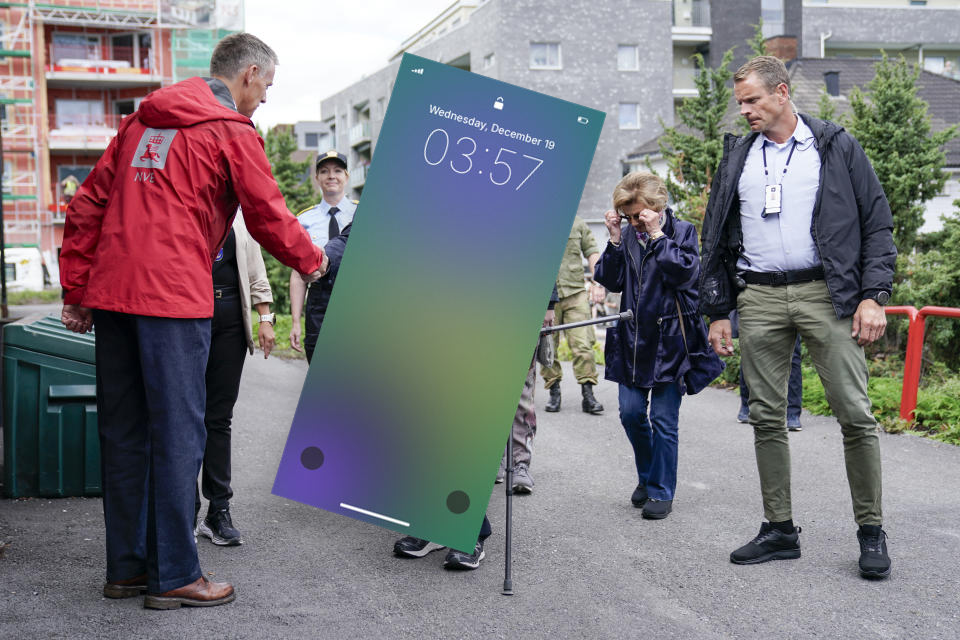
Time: **3:57**
